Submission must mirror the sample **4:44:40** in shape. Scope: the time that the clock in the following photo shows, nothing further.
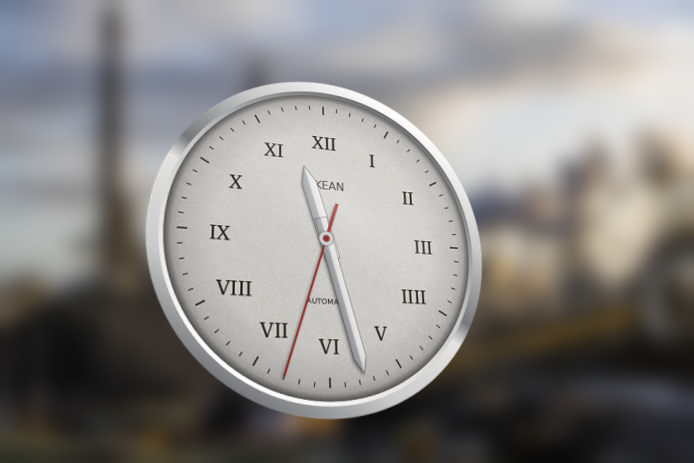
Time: **11:27:33**
